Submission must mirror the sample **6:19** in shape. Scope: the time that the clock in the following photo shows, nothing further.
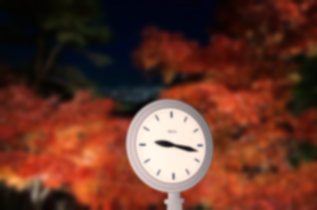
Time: **9:17**
